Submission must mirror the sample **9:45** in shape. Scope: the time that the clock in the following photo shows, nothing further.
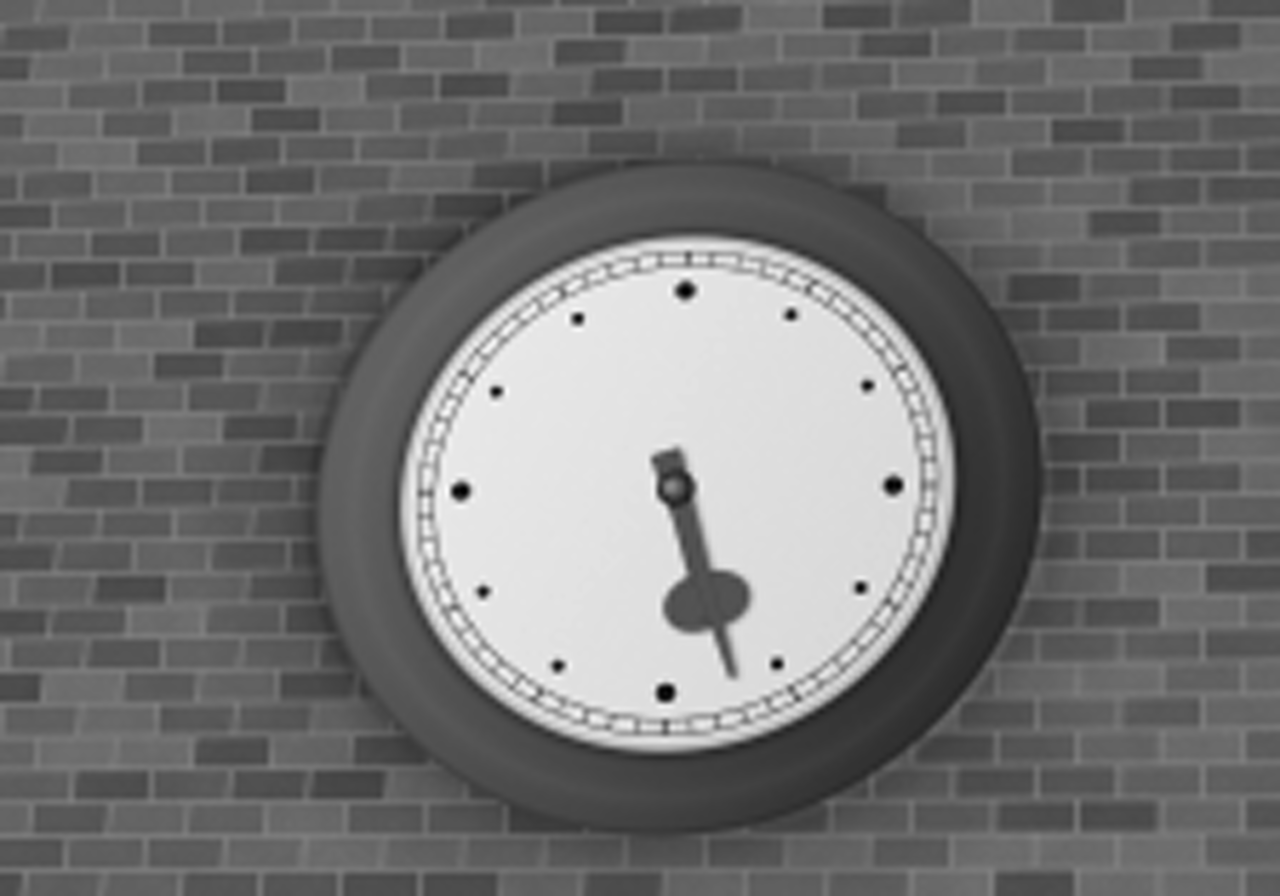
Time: **5:27**
